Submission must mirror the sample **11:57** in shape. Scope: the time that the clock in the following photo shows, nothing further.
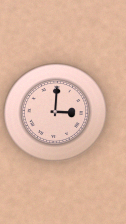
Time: **3:00**
